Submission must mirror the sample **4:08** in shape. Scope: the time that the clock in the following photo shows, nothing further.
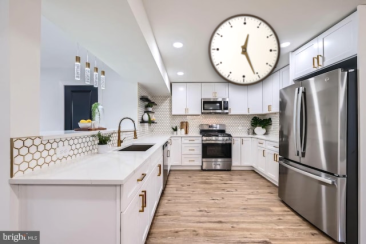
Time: **12:26**
